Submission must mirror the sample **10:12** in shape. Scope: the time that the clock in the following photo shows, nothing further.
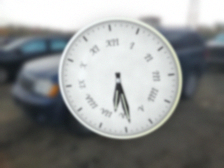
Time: **6:29**
